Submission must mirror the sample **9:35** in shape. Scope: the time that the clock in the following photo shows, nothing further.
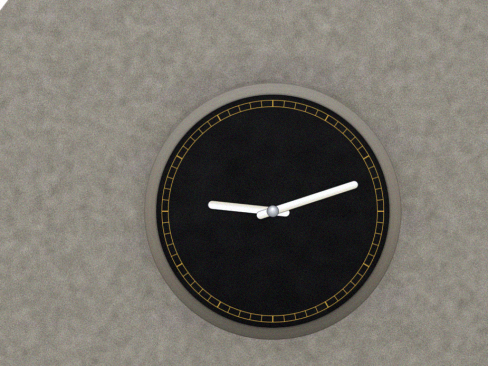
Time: **9:12**
